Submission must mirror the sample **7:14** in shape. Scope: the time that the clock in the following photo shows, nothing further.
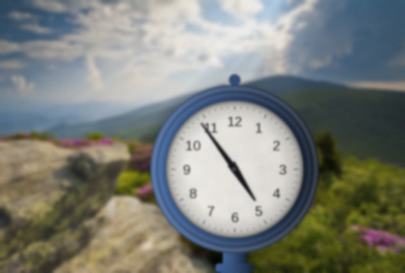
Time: **4:54**
